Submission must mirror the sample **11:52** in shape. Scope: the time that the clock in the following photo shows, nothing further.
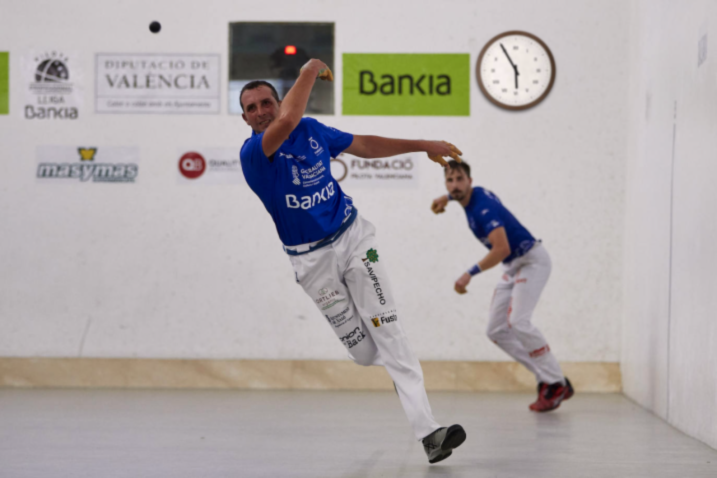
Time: **5:55**
